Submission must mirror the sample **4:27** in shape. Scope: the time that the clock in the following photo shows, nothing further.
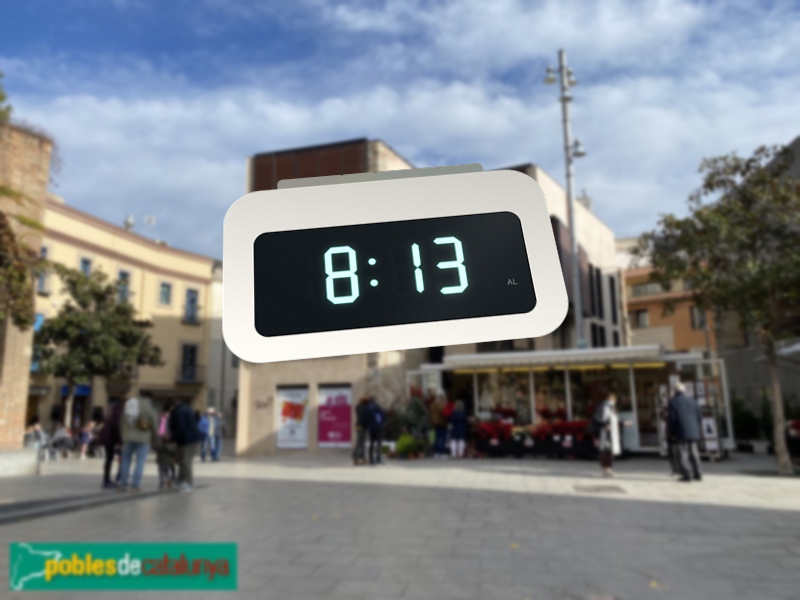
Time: **8:13**
